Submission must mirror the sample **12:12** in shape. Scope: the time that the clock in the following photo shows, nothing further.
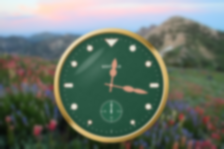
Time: **12:17**
